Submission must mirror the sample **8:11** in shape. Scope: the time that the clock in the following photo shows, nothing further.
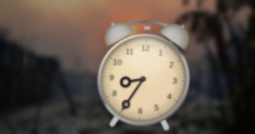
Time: **8:35**
